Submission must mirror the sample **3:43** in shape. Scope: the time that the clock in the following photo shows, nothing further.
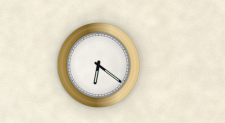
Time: **6:21**
